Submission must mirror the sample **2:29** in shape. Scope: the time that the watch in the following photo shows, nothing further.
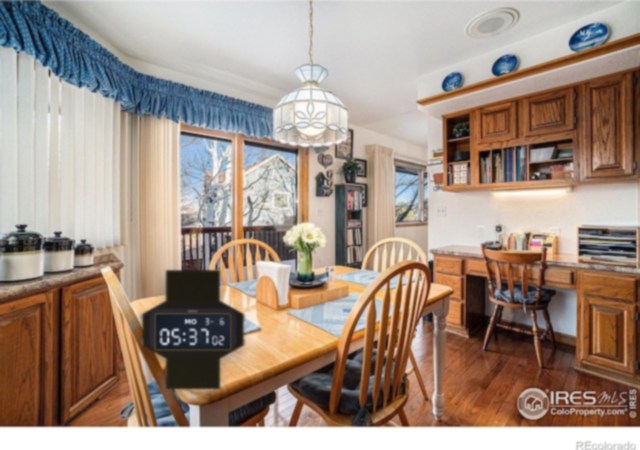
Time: **5:37**
